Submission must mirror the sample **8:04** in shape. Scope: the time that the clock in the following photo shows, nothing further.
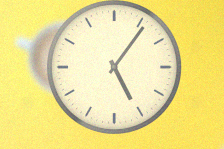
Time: **5:06**
